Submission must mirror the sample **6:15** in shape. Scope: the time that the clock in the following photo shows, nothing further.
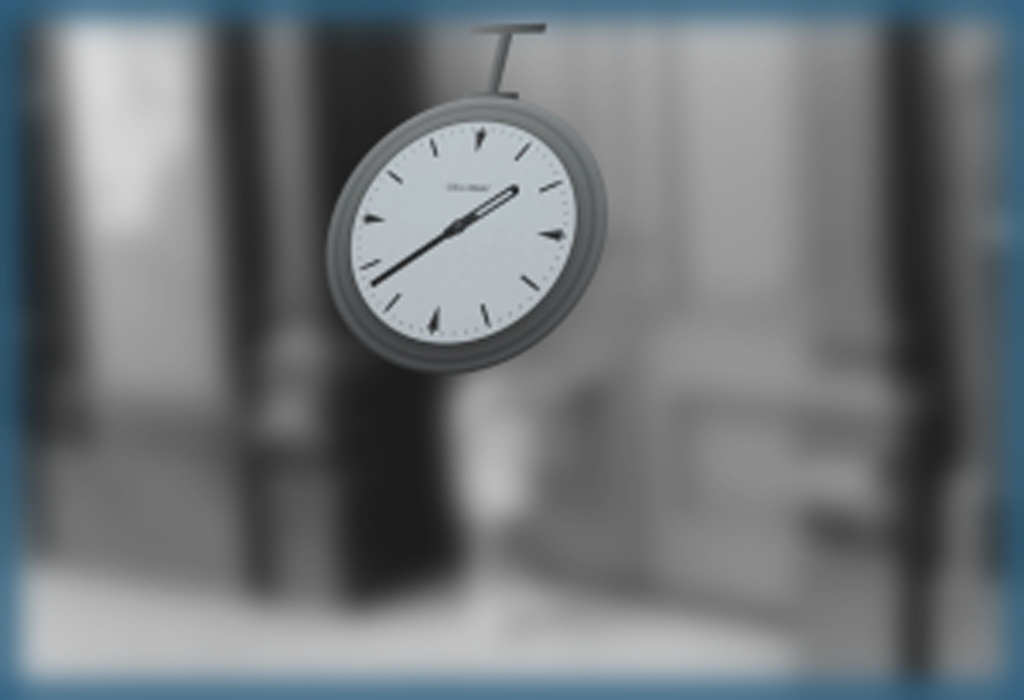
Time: **1:38**
